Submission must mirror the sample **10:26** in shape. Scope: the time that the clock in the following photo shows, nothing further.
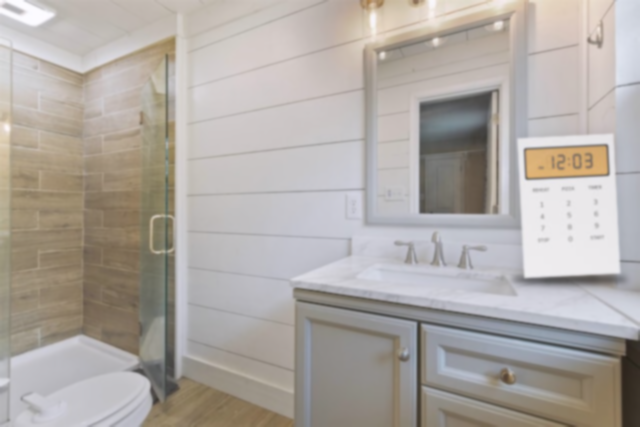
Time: **12:03**
